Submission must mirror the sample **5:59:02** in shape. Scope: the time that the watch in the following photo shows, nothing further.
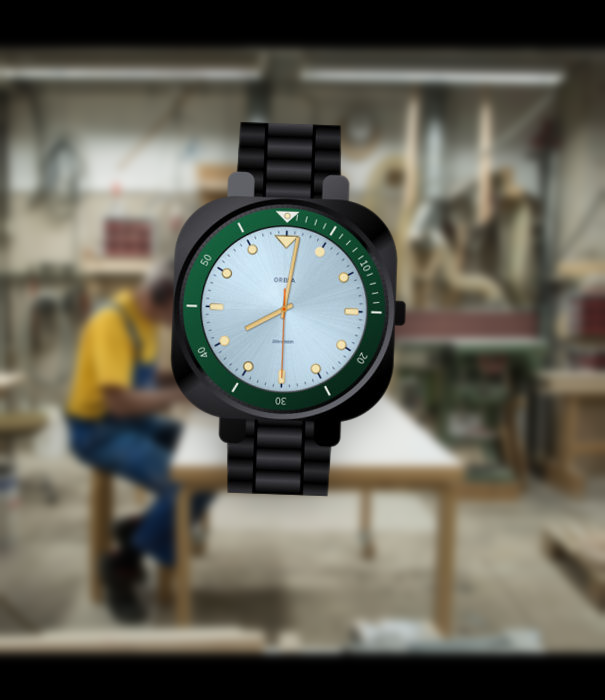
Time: **8:01:30**
